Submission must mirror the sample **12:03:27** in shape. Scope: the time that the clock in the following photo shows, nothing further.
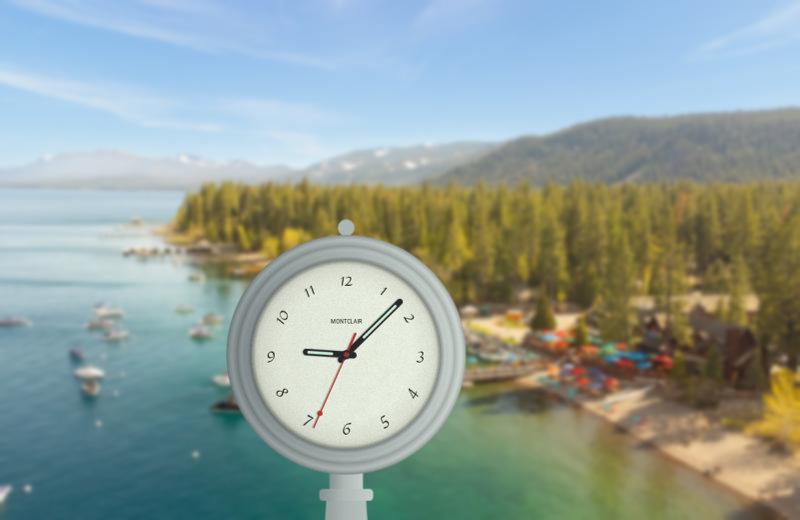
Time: **9:07:34**
